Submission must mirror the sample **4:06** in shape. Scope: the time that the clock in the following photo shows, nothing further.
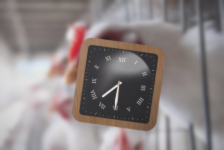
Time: **7:30**
